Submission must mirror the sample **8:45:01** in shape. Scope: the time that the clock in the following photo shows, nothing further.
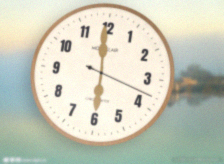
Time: **5:59:18**
